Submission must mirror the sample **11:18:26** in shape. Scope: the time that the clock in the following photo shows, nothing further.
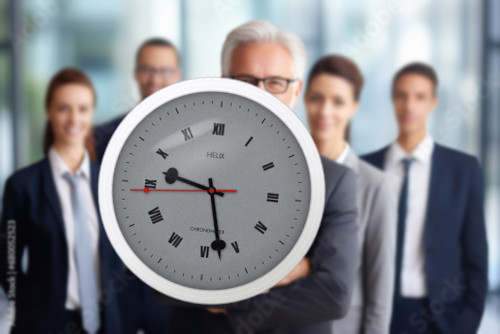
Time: **9:27:44**
